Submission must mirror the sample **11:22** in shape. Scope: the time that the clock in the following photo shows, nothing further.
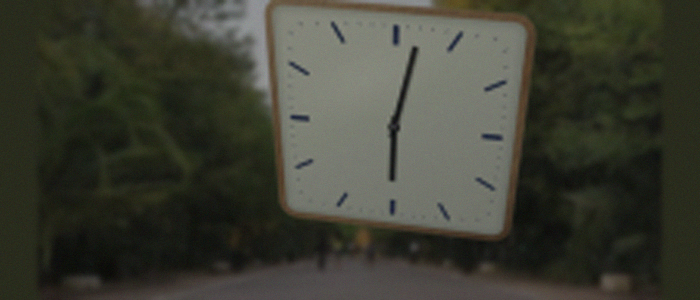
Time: **6:02**
